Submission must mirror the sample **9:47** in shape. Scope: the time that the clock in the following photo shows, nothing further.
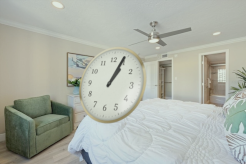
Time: **1:04**
